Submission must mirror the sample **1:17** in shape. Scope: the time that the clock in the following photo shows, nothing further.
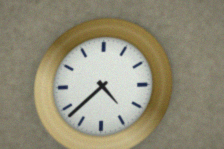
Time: **4:38**
